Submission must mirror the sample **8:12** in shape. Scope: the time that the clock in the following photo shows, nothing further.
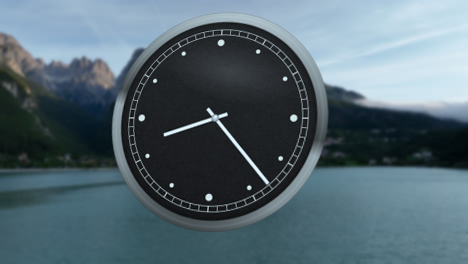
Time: **8:23**
